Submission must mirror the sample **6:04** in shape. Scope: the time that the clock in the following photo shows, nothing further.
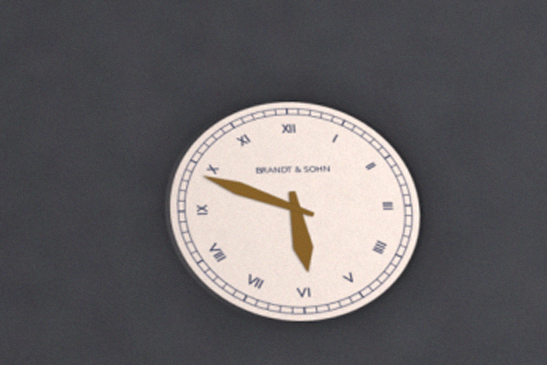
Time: **5:49**
